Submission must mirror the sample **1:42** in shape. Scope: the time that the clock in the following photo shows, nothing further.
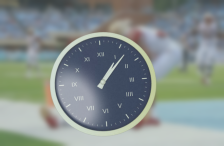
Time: **1:07**
